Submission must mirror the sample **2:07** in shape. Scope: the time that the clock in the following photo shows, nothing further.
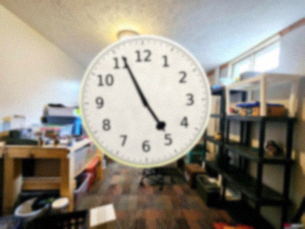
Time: **4:56**
